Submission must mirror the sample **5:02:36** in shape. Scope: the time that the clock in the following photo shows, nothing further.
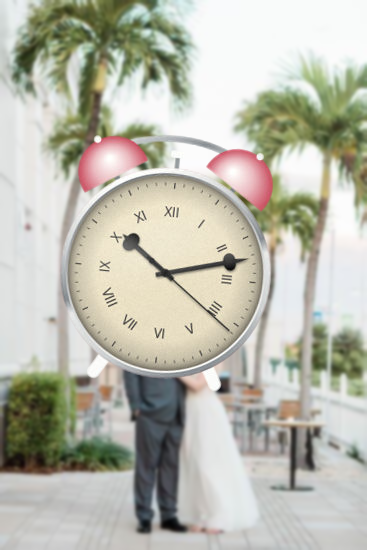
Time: **10:12:21**
